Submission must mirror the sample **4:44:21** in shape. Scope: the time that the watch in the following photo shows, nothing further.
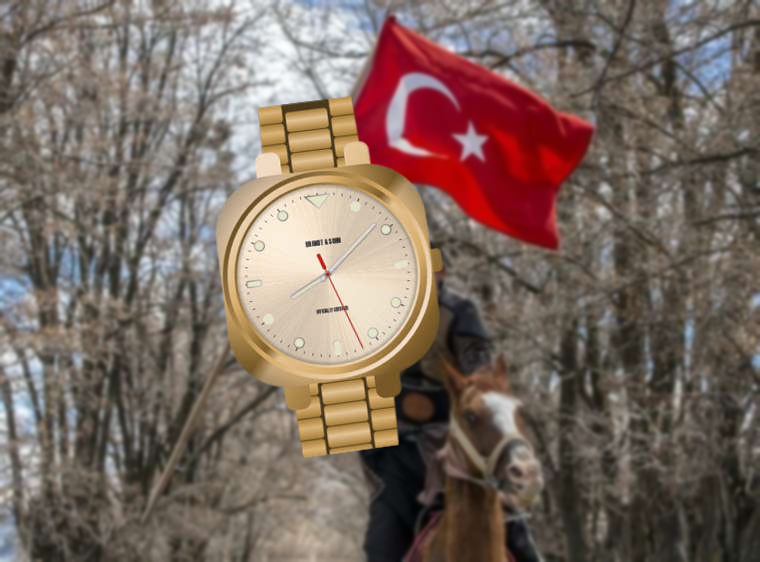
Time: **8:08:27**
